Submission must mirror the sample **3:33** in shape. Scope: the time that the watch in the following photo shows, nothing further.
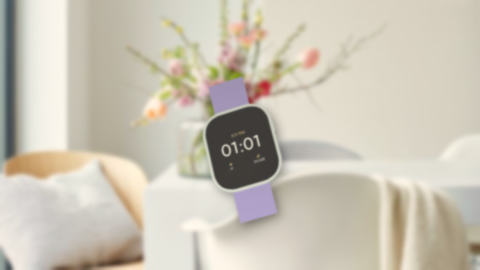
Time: **1:01**
